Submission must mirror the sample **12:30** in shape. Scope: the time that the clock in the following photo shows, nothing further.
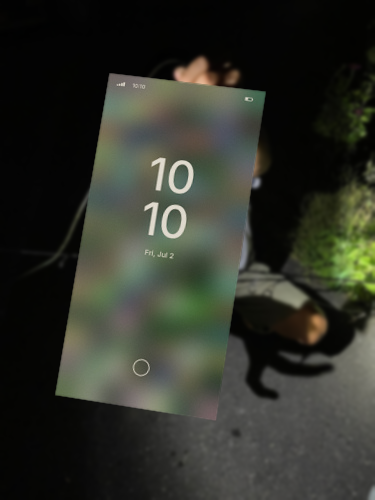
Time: **10:10**
